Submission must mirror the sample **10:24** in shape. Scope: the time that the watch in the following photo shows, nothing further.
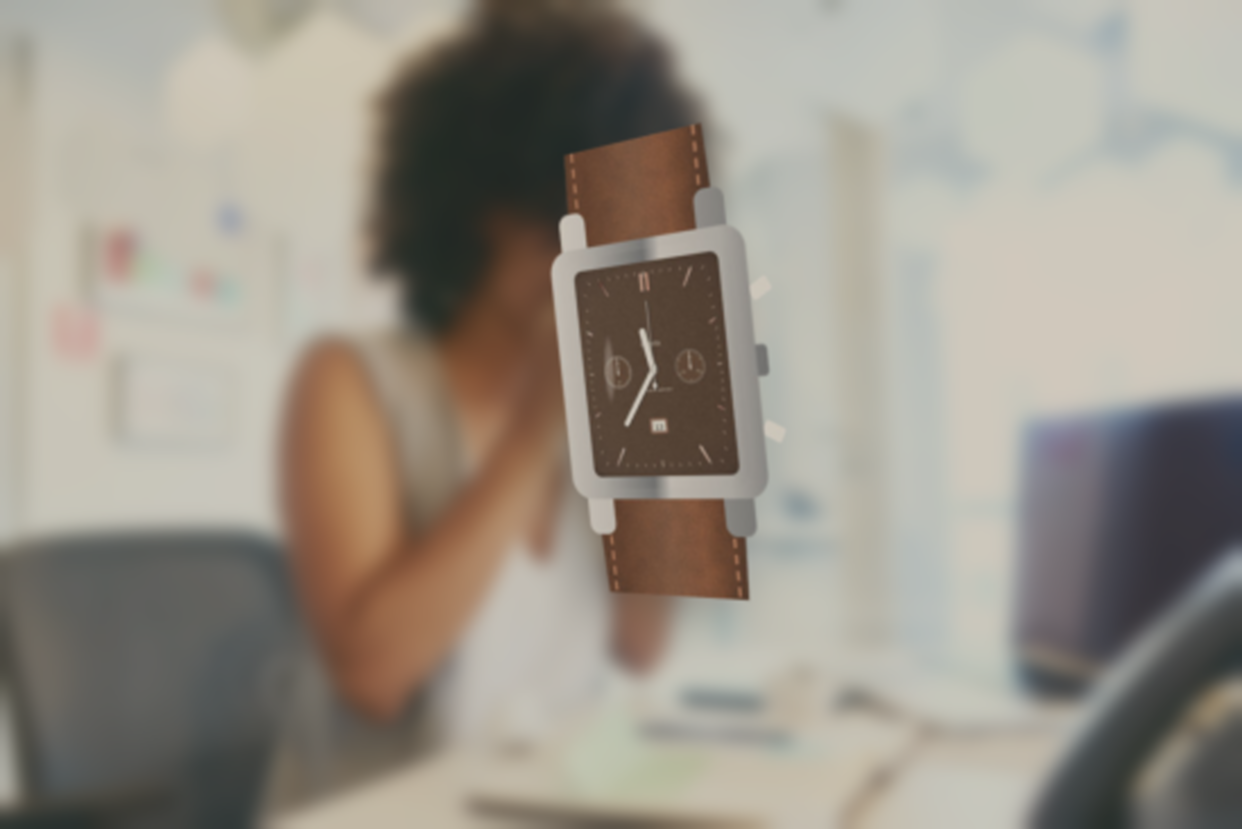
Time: **11:36**
